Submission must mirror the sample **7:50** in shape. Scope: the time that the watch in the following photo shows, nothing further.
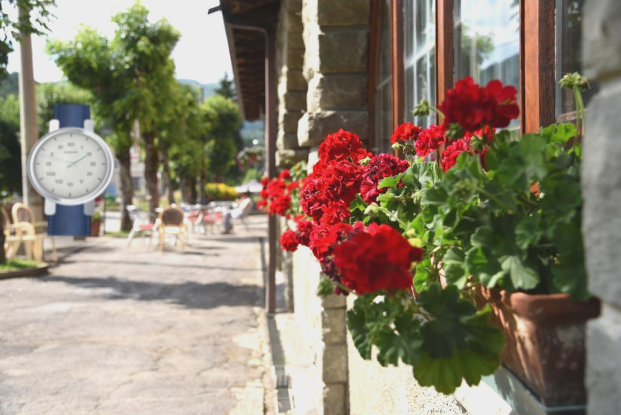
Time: **1:48**
